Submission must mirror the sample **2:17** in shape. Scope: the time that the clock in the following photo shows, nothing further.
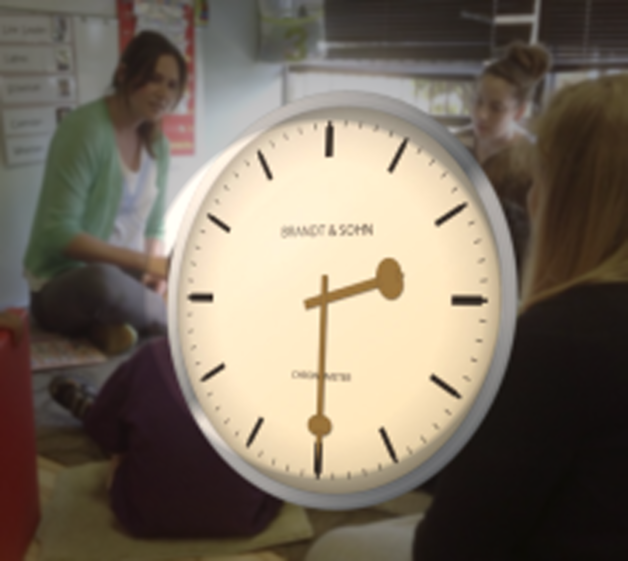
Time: **2:30**
